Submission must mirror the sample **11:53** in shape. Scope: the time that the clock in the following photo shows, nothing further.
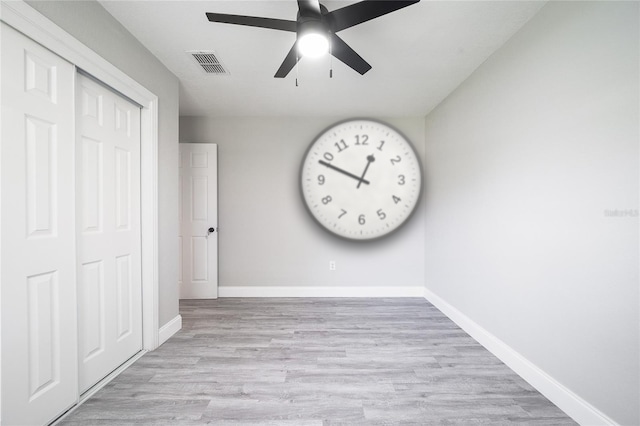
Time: **12:49**
